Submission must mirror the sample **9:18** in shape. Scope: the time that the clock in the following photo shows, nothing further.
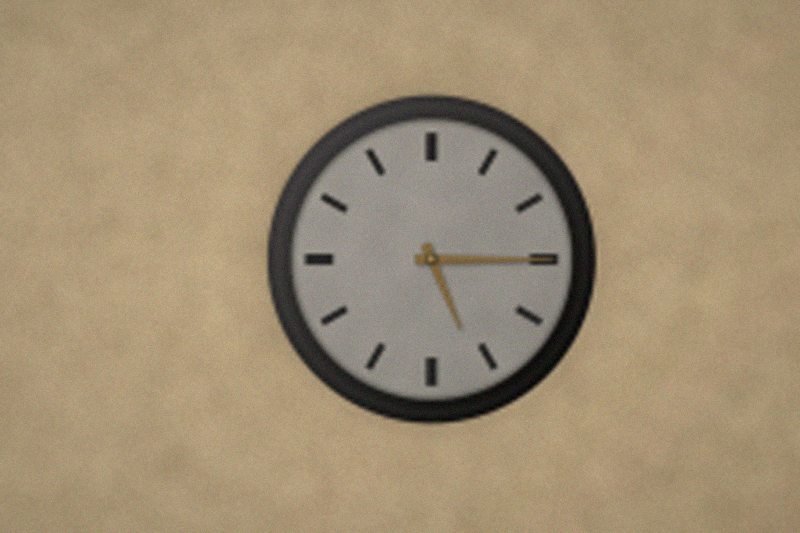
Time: **5:15**
